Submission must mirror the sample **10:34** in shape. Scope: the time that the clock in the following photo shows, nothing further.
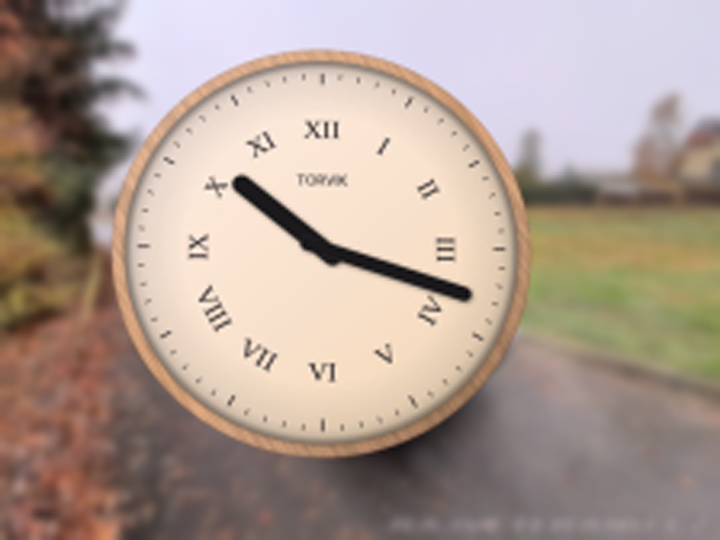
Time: **10:18**
